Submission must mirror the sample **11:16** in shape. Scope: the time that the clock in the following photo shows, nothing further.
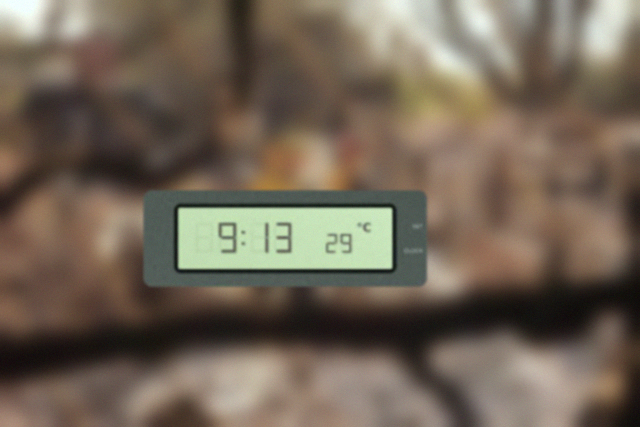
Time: **9:13**
